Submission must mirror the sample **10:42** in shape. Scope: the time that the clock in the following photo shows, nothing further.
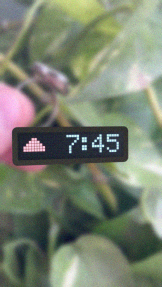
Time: **7:45**
